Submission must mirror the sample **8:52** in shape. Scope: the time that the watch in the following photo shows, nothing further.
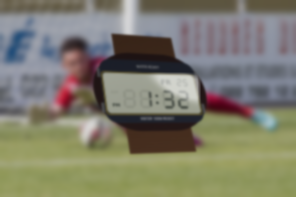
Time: **1:32**
